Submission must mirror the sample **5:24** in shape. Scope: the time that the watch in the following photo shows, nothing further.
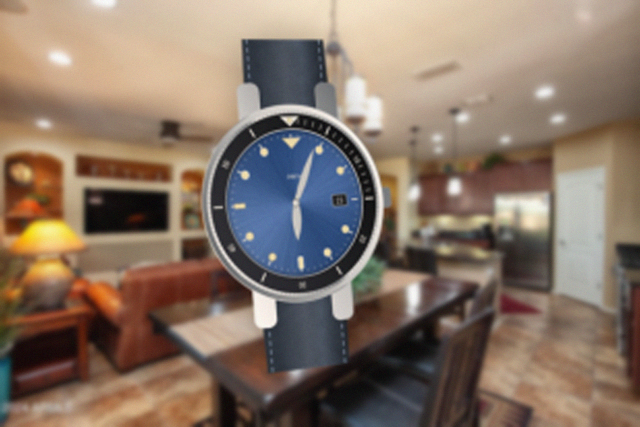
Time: **6:04**
